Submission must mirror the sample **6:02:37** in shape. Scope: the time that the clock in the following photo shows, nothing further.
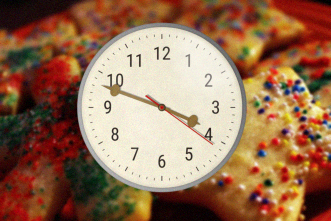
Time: **3:48:21**
